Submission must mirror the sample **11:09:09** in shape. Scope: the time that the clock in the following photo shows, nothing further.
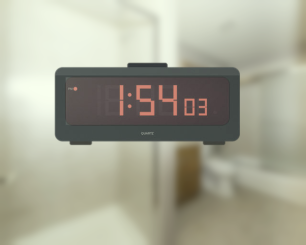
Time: **1:54:03**
